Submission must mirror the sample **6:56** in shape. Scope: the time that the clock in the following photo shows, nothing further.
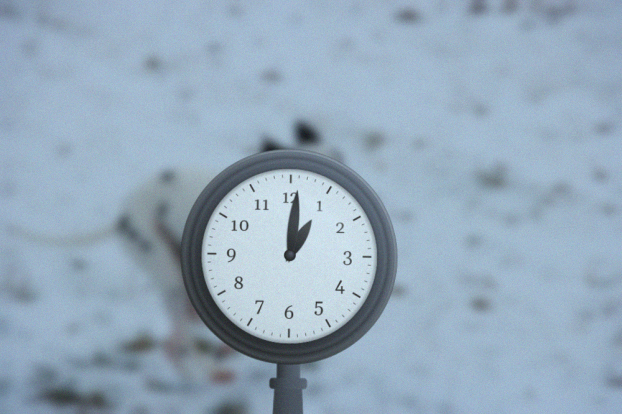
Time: **1:01**
